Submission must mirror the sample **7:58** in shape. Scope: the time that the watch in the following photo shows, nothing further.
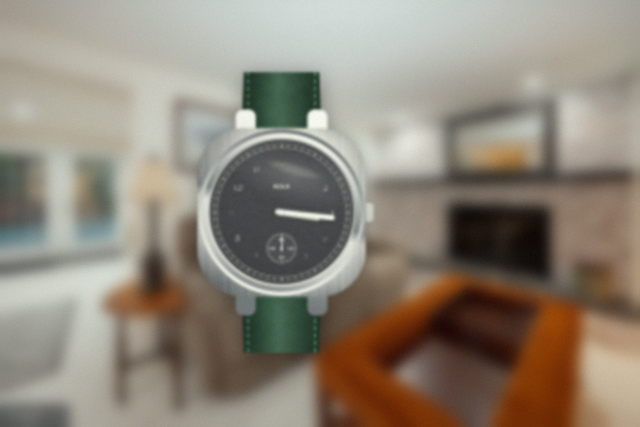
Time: **3:16**
